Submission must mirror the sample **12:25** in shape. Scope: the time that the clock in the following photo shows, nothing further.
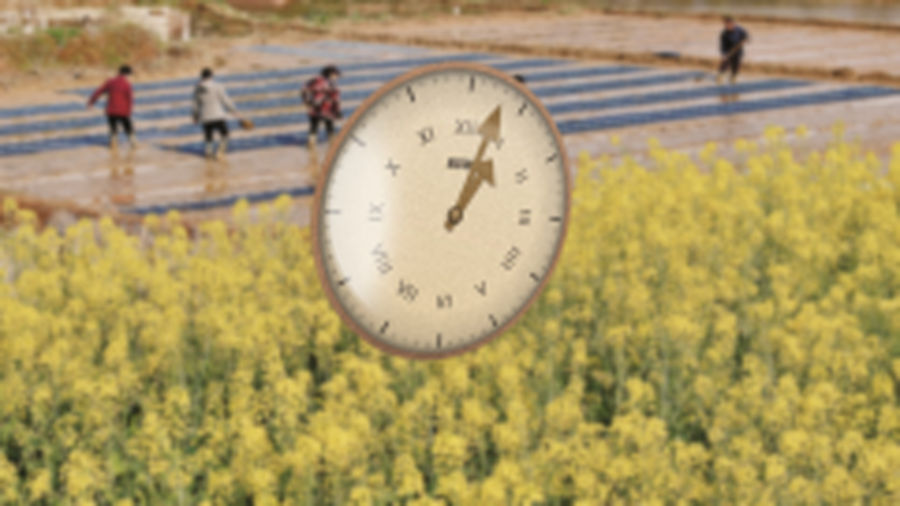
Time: **1:03**
